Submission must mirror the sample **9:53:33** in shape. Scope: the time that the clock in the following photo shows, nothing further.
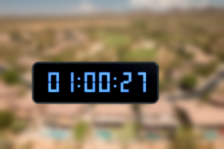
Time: **1:00:27**
